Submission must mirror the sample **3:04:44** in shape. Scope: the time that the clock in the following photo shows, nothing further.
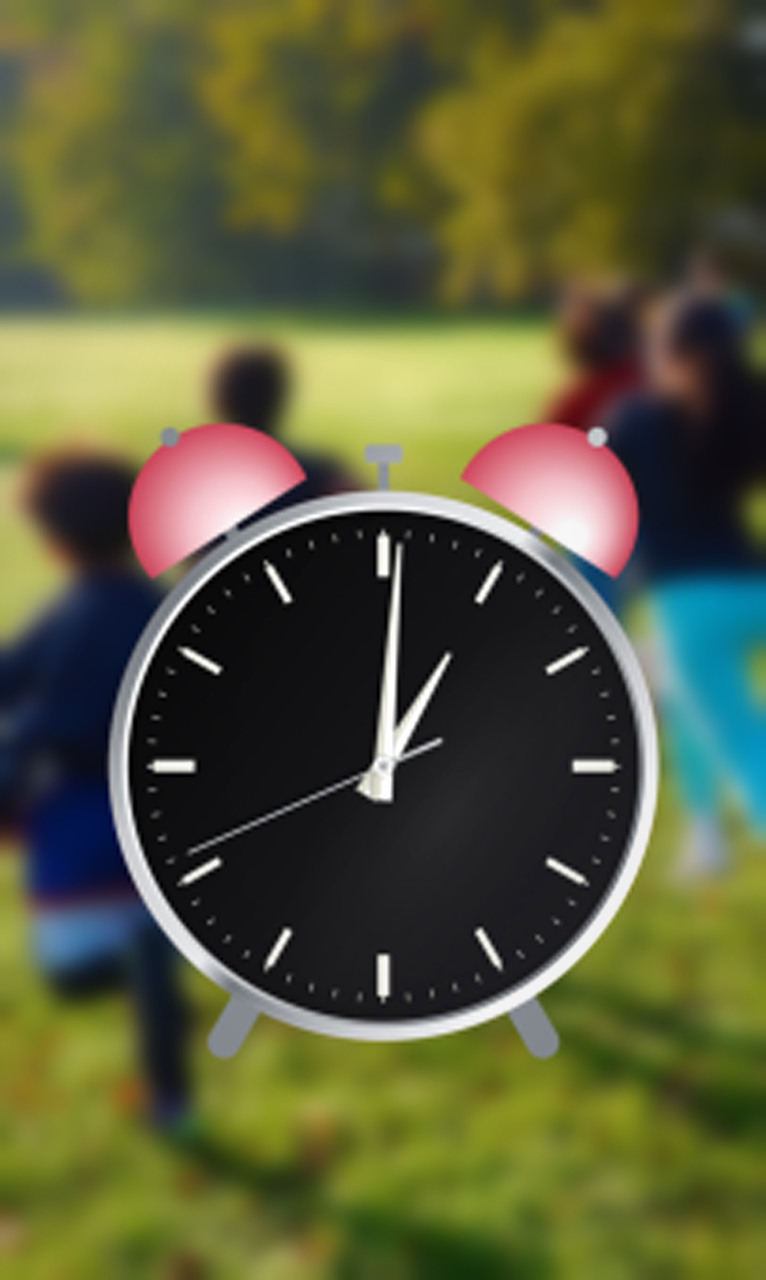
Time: **1:00:41**
